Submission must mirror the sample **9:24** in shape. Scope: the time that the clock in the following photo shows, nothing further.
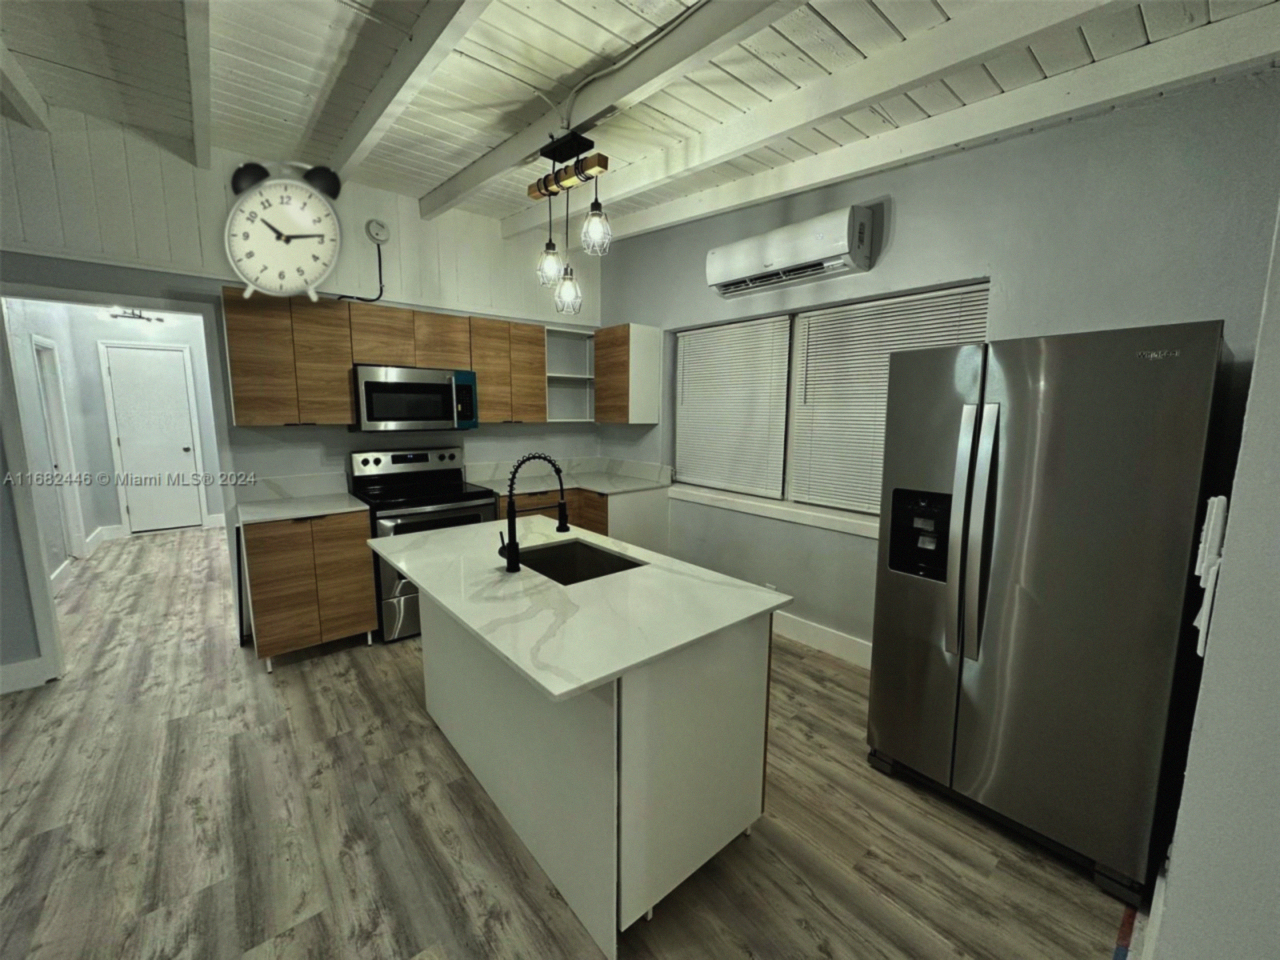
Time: **10:14**
